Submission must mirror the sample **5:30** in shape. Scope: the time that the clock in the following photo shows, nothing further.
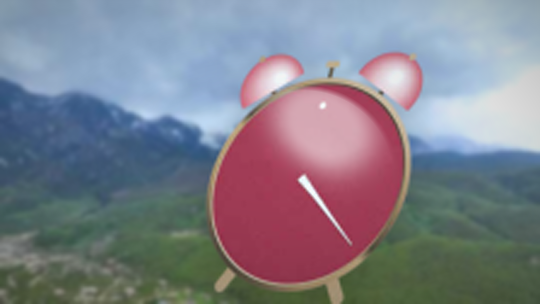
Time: **4:22**
